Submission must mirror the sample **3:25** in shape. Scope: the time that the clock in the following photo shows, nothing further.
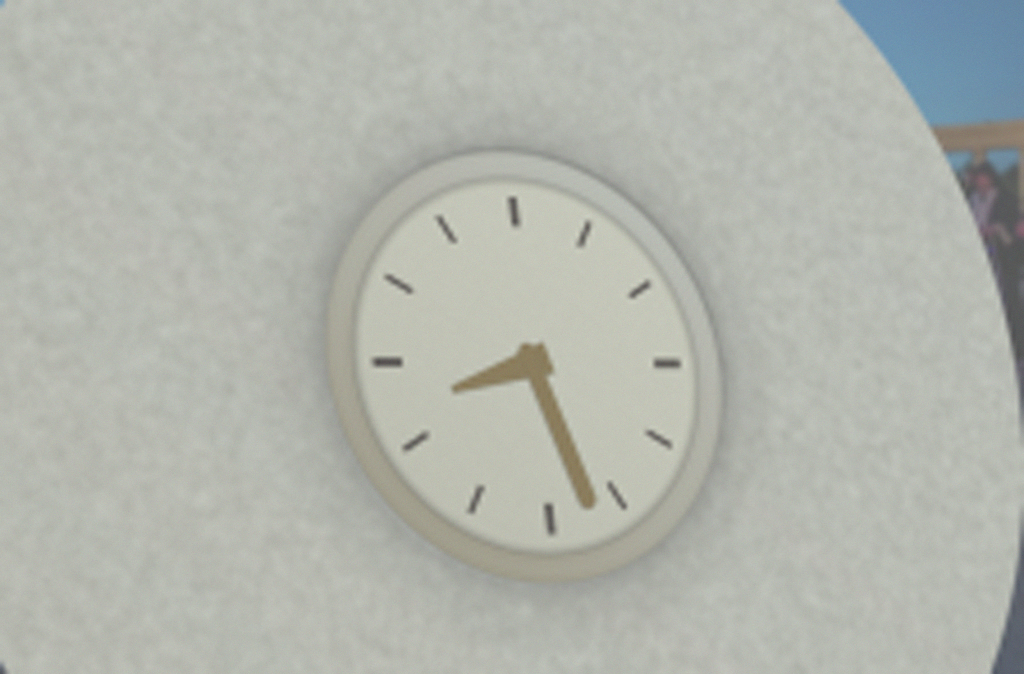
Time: **8:27**
